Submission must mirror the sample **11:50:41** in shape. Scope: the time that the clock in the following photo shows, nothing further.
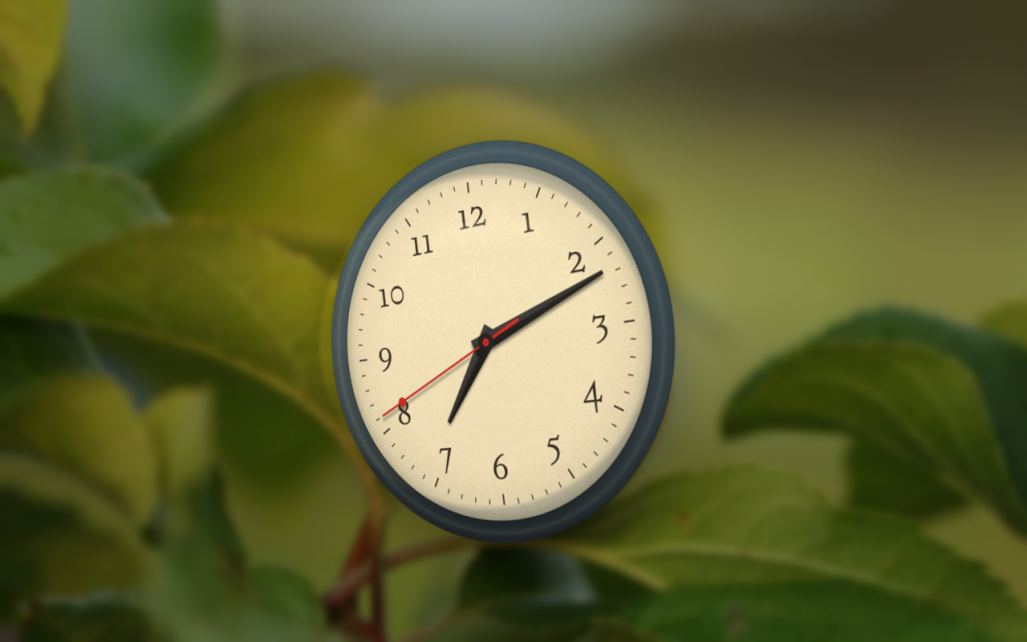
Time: **7:11:41**
